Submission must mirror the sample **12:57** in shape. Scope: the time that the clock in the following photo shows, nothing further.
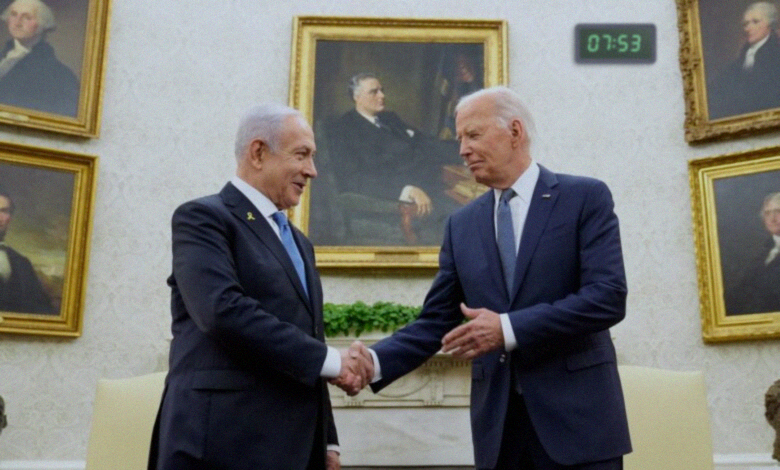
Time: **7:53**
